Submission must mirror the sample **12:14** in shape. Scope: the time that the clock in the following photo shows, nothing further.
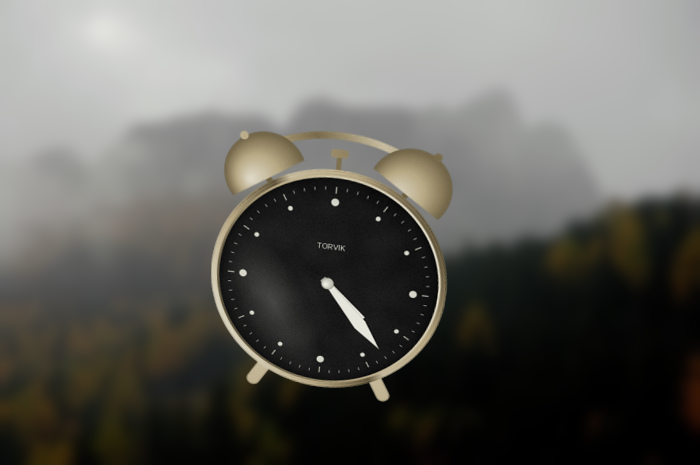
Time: **4:23**
